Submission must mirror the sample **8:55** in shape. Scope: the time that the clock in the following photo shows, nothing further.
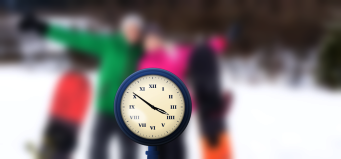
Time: **3:51**
